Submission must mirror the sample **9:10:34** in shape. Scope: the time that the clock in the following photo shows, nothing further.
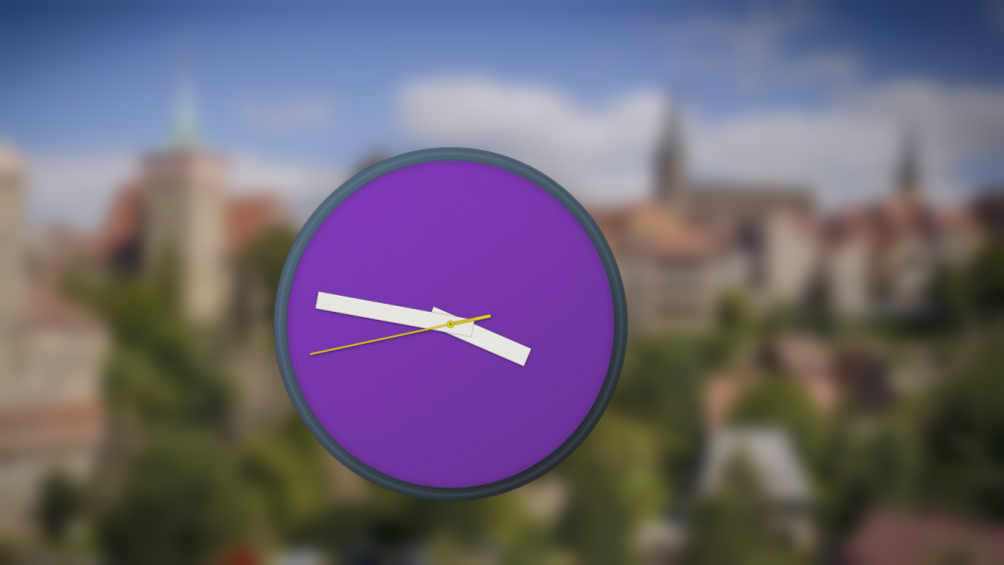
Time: **3:46:43**
